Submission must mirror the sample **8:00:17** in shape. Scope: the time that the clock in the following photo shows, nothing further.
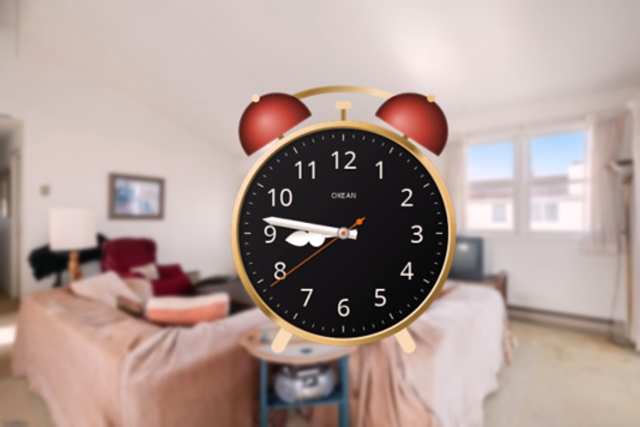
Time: **8:46:39**
